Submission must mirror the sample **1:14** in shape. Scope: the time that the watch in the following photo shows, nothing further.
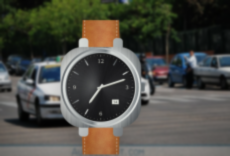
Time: **7:12**
